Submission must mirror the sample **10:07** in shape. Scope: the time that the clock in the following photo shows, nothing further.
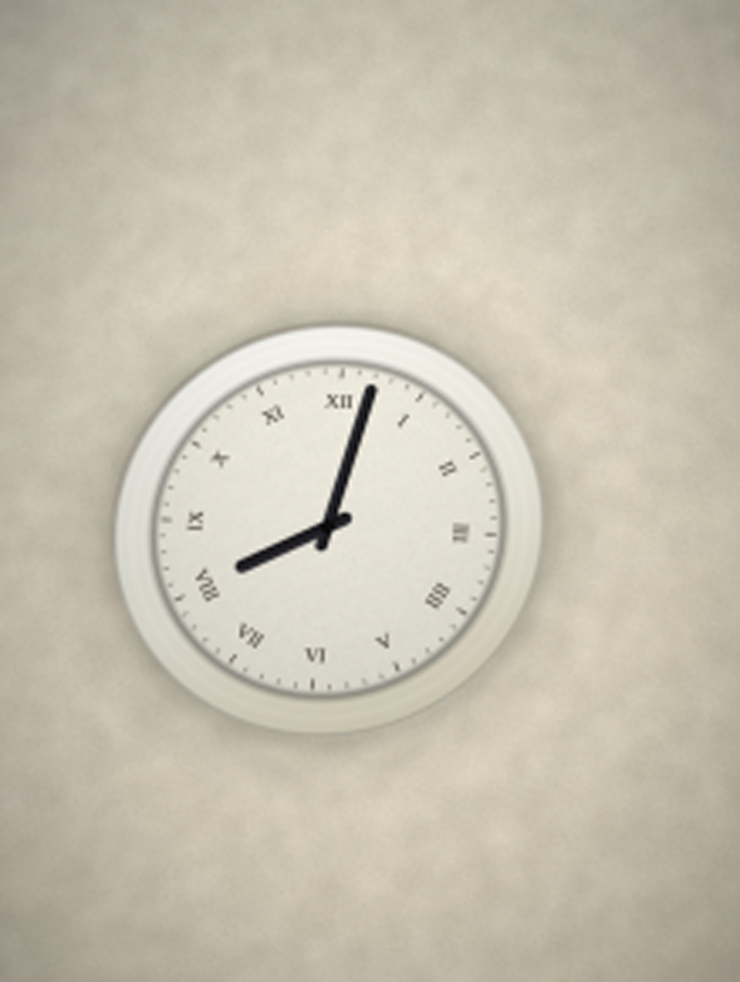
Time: **8:02**
